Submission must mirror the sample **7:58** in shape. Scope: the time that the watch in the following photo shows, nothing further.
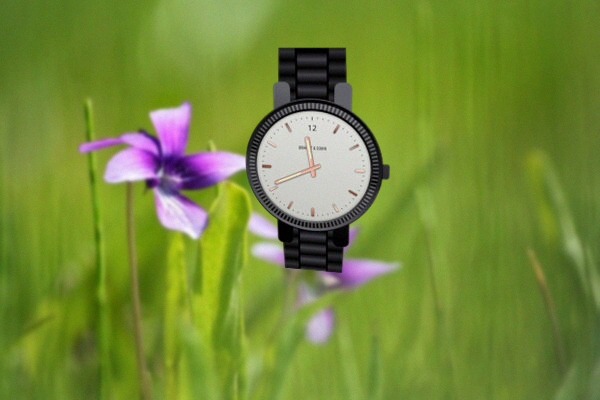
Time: **11:41**
